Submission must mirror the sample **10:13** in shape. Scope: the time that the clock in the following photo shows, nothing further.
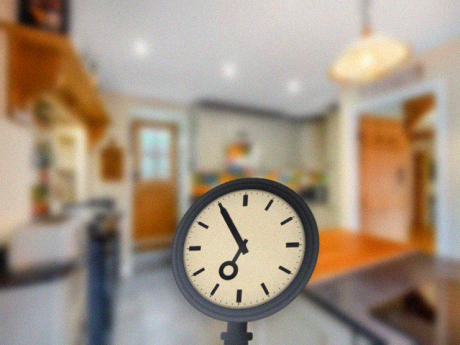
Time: **6:55**
